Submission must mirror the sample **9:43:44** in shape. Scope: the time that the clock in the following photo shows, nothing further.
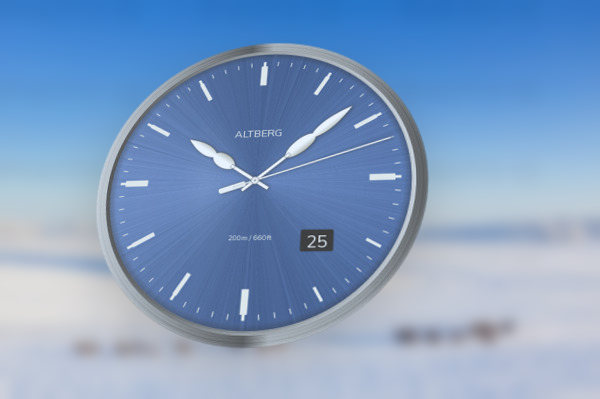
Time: **10:08:12**
